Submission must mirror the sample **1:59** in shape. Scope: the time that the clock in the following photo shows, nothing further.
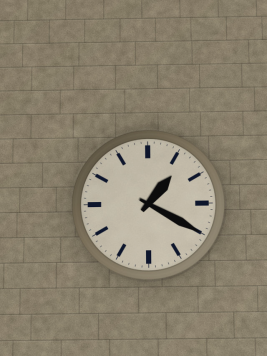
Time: **1:20**
